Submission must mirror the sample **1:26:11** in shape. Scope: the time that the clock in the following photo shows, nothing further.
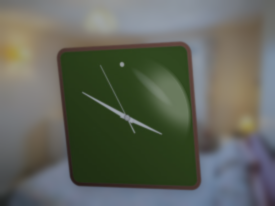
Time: **3:49:56**
